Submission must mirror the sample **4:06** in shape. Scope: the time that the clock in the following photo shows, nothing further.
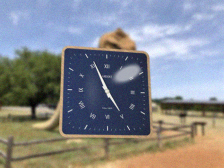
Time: **4:56**
